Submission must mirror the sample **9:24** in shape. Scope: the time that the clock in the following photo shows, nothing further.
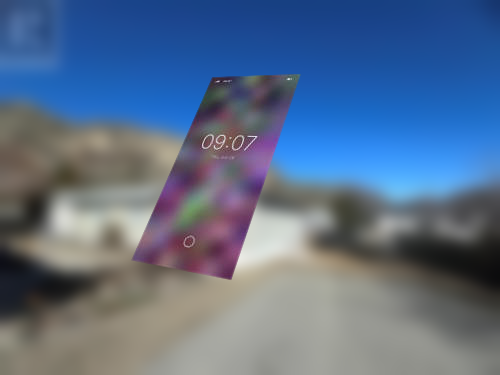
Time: **9:07**
